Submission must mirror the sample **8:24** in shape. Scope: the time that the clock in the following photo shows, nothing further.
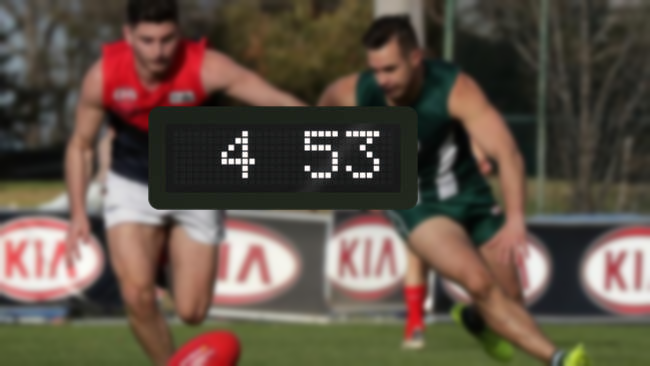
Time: **4:53**
